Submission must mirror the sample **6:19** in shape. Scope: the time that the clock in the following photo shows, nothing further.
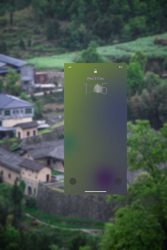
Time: **1:45**
